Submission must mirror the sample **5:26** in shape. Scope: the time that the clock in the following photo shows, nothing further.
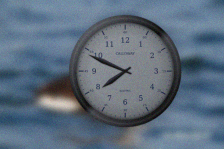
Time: **7:49**
